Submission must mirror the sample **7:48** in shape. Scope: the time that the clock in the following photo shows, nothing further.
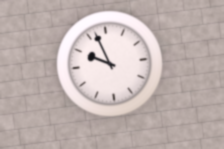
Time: **9:57**
